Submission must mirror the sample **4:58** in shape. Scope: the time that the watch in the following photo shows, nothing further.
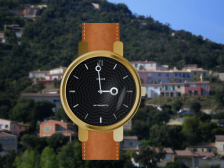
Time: **2:59**
